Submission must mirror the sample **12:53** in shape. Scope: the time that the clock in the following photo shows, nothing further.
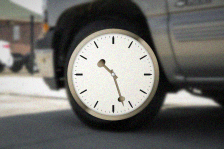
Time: **10:27**
